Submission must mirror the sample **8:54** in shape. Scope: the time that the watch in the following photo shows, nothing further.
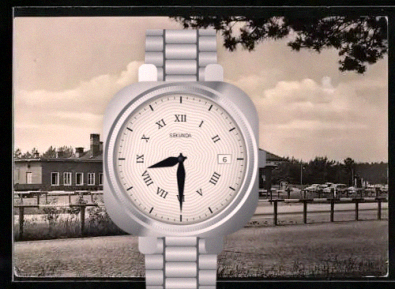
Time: **8:30**
